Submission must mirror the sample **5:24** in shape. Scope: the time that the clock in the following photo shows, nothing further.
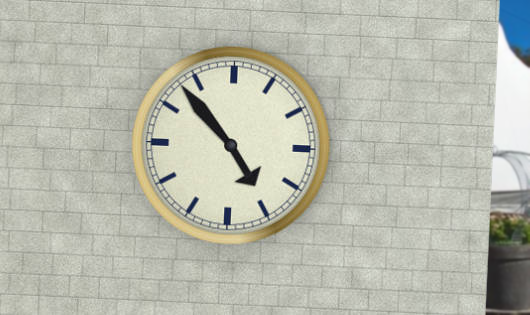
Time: **4:53**
